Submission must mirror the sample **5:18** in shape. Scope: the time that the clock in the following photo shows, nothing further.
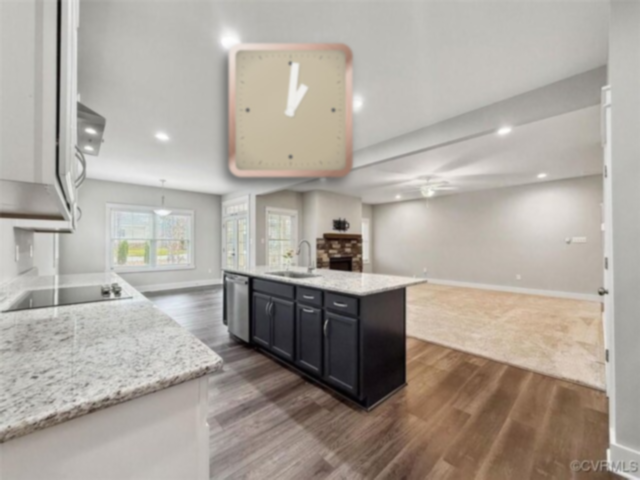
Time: **1:01**
